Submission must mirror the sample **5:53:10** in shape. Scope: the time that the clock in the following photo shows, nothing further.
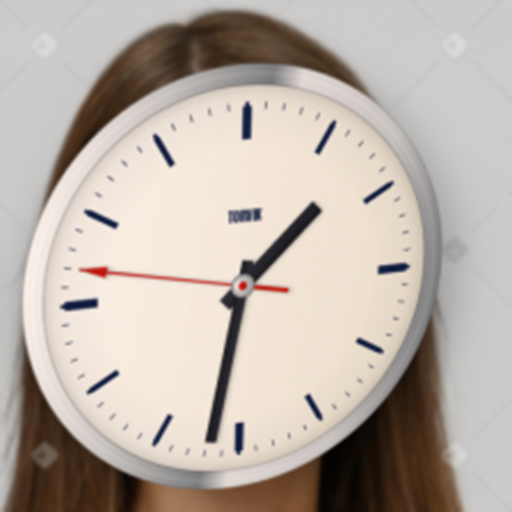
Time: **1:31:47**
